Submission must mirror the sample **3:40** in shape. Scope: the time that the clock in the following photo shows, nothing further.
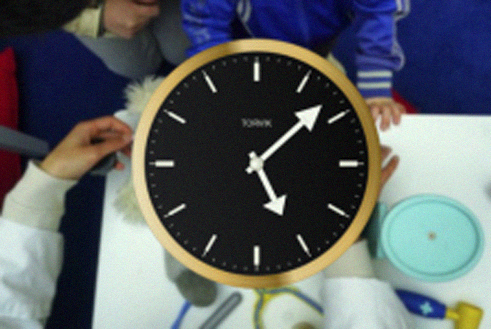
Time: **5:08**
